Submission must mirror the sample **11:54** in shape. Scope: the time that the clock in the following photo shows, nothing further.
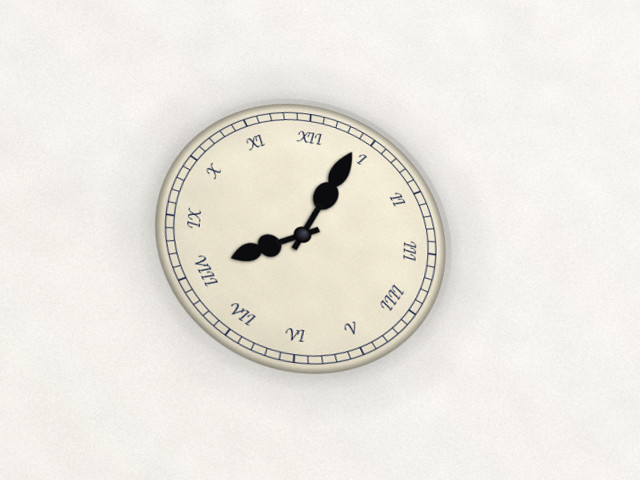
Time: **8:04**
